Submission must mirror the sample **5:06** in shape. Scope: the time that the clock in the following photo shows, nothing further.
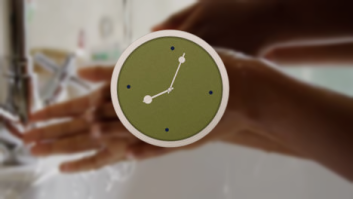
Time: **8:03**
